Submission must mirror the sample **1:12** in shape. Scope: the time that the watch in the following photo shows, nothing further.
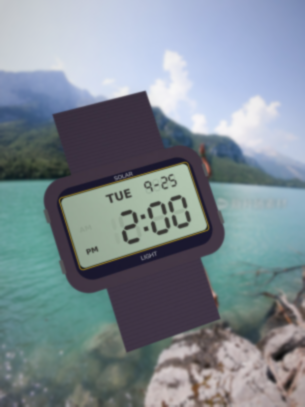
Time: **2:00**
